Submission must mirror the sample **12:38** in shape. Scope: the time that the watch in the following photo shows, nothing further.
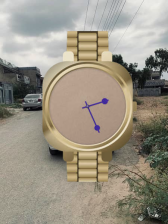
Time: **2:26**
